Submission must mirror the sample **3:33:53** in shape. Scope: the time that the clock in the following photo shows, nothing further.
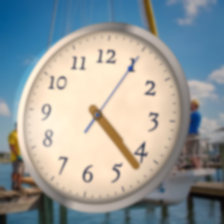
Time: **4:22:05**
